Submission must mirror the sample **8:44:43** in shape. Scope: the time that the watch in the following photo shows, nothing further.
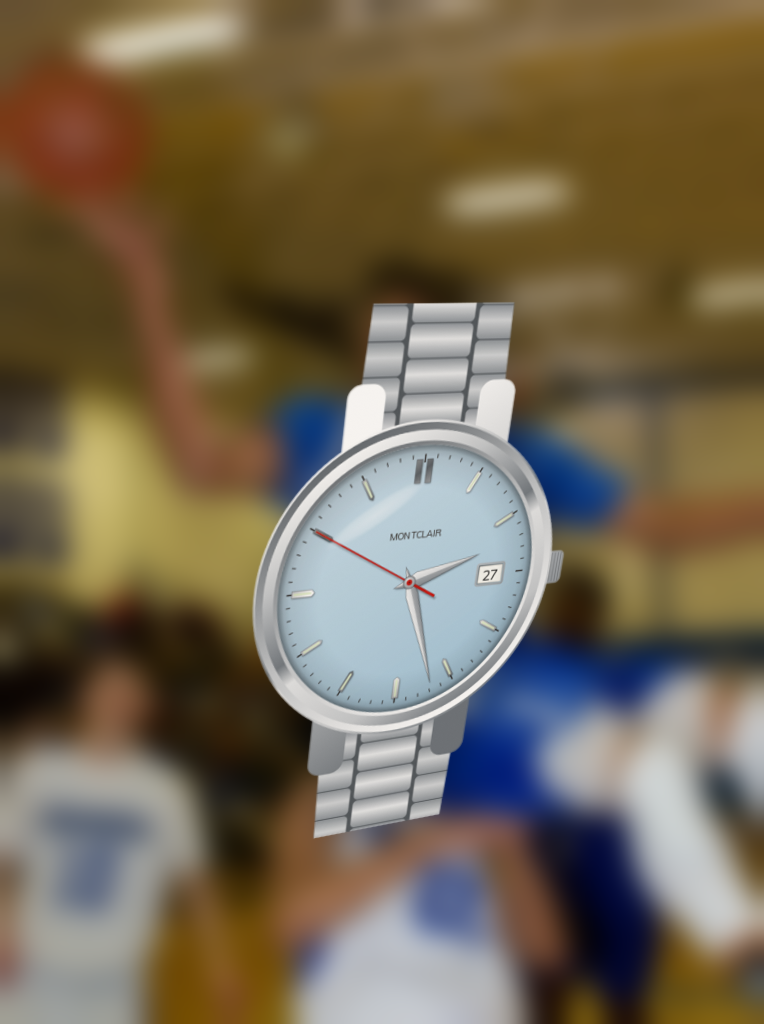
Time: **2:26:50**
